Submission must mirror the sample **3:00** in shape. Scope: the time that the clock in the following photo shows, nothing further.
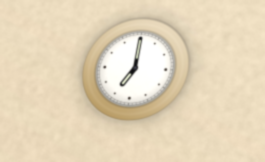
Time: **7:00**
